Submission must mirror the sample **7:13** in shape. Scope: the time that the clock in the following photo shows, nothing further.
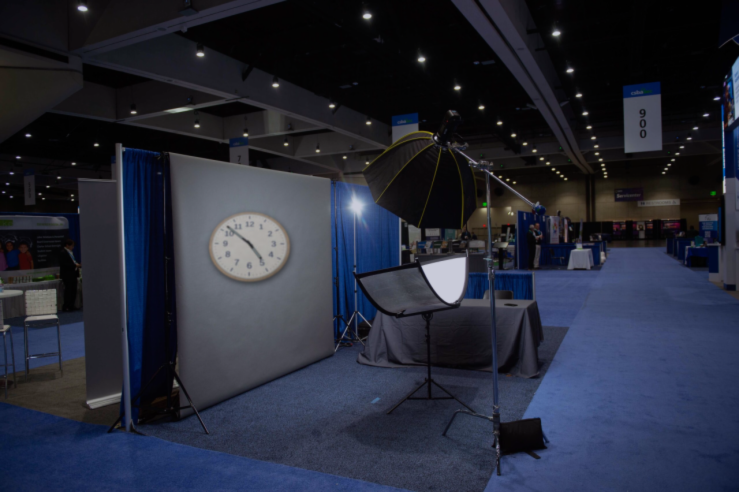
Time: **4:52**
